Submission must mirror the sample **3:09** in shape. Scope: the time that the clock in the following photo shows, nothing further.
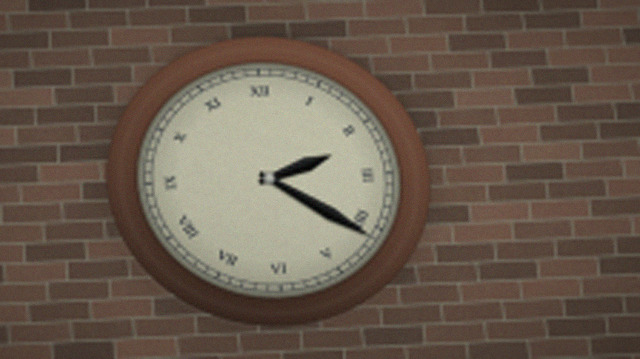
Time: **2:21**
